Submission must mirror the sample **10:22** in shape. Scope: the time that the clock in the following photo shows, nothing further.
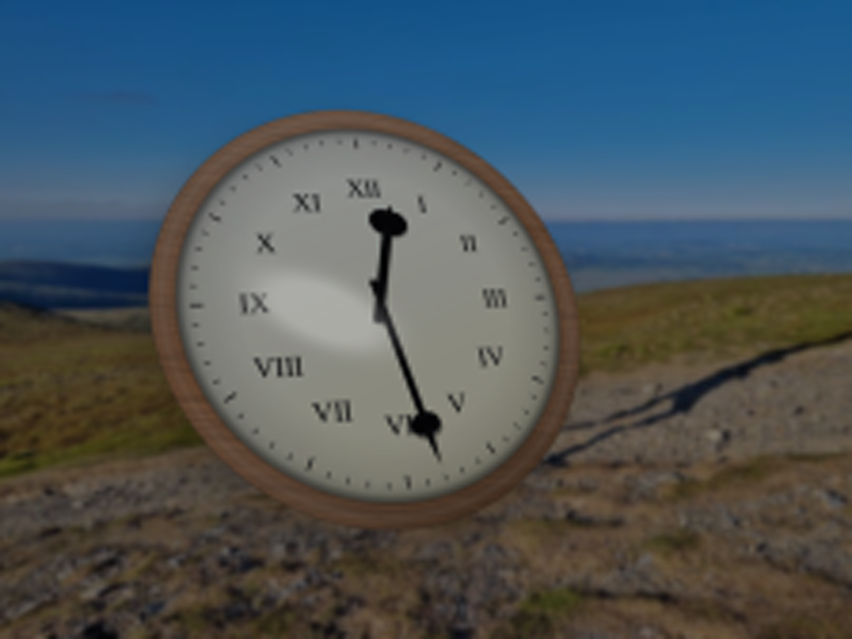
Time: **12:28**
